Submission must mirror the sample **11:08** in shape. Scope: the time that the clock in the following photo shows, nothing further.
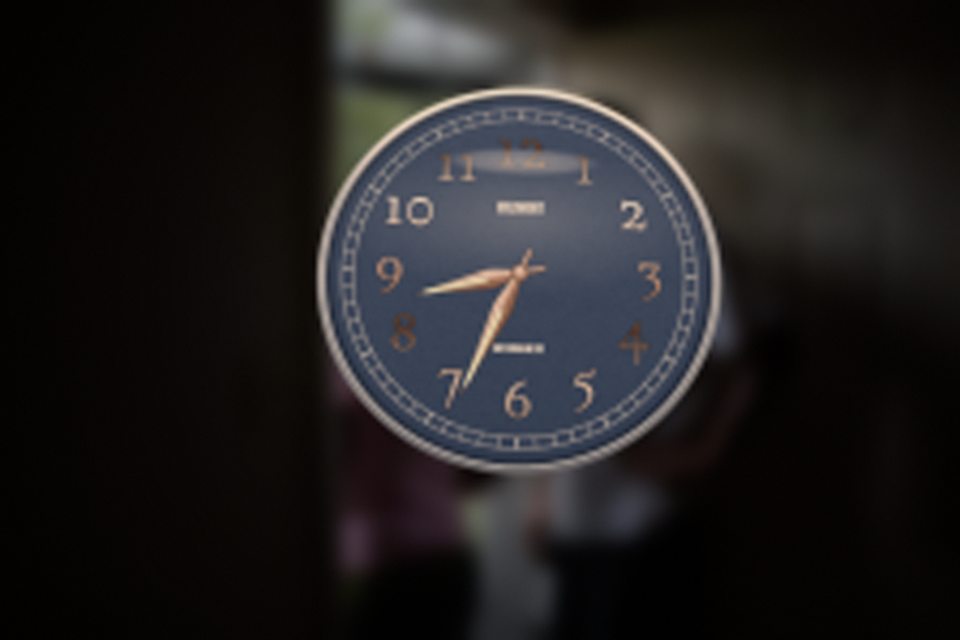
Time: **8:34**
